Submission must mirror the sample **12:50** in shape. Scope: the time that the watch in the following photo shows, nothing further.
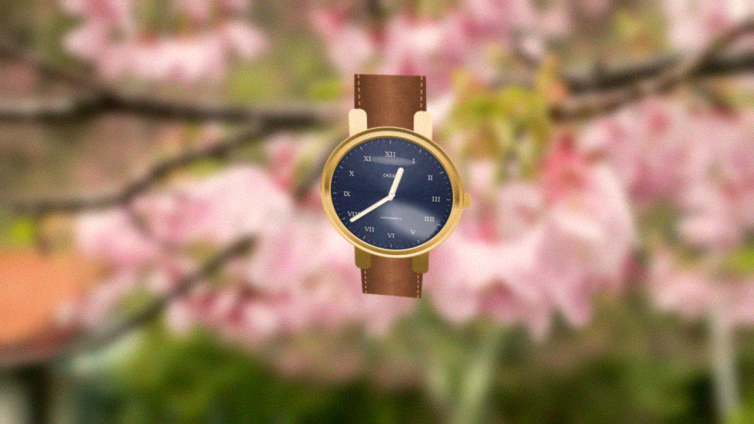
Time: **12:39**
